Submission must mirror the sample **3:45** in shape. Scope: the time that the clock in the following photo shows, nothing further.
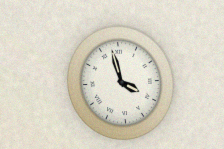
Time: **3:58**
